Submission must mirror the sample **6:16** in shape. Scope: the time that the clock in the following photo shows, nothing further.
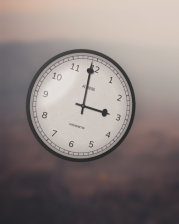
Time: **2:59**
